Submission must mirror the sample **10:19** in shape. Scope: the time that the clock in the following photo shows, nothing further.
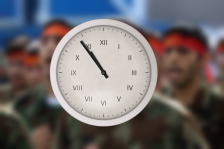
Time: **10:54**
